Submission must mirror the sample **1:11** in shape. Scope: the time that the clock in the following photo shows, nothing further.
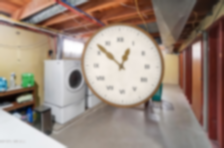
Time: **12:52**
